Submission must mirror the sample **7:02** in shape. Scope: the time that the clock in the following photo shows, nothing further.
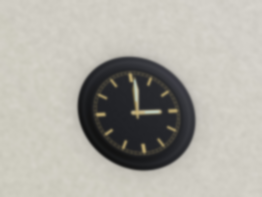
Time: **3:01**
